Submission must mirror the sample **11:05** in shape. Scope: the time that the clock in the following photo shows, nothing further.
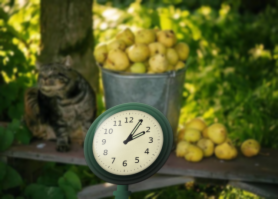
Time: **2:05**
